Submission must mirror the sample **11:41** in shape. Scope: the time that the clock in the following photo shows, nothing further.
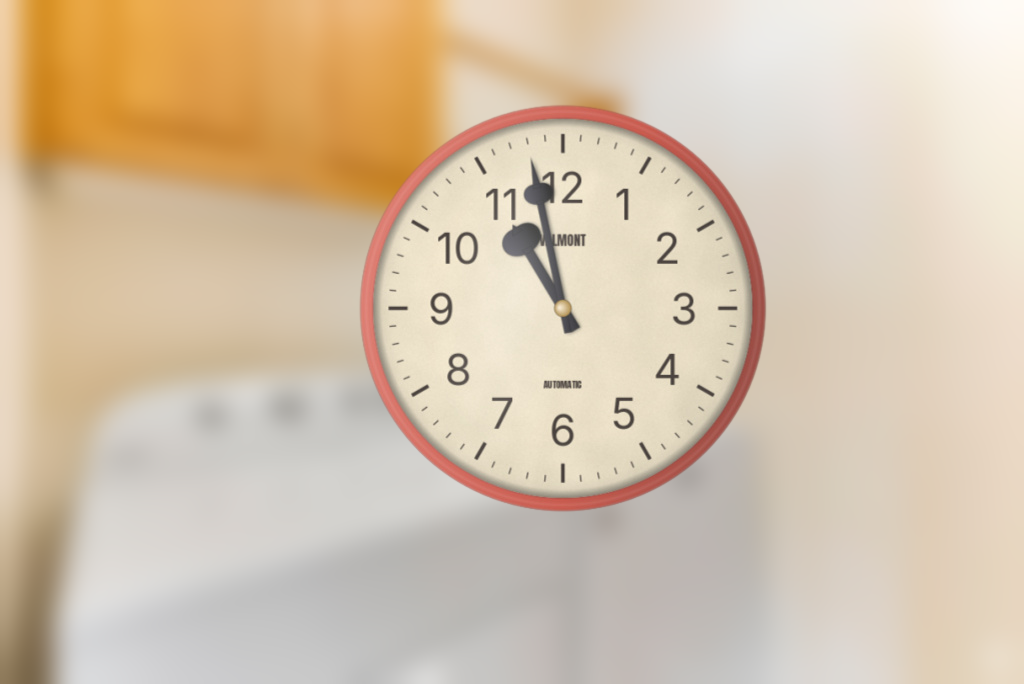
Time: **10:58**
